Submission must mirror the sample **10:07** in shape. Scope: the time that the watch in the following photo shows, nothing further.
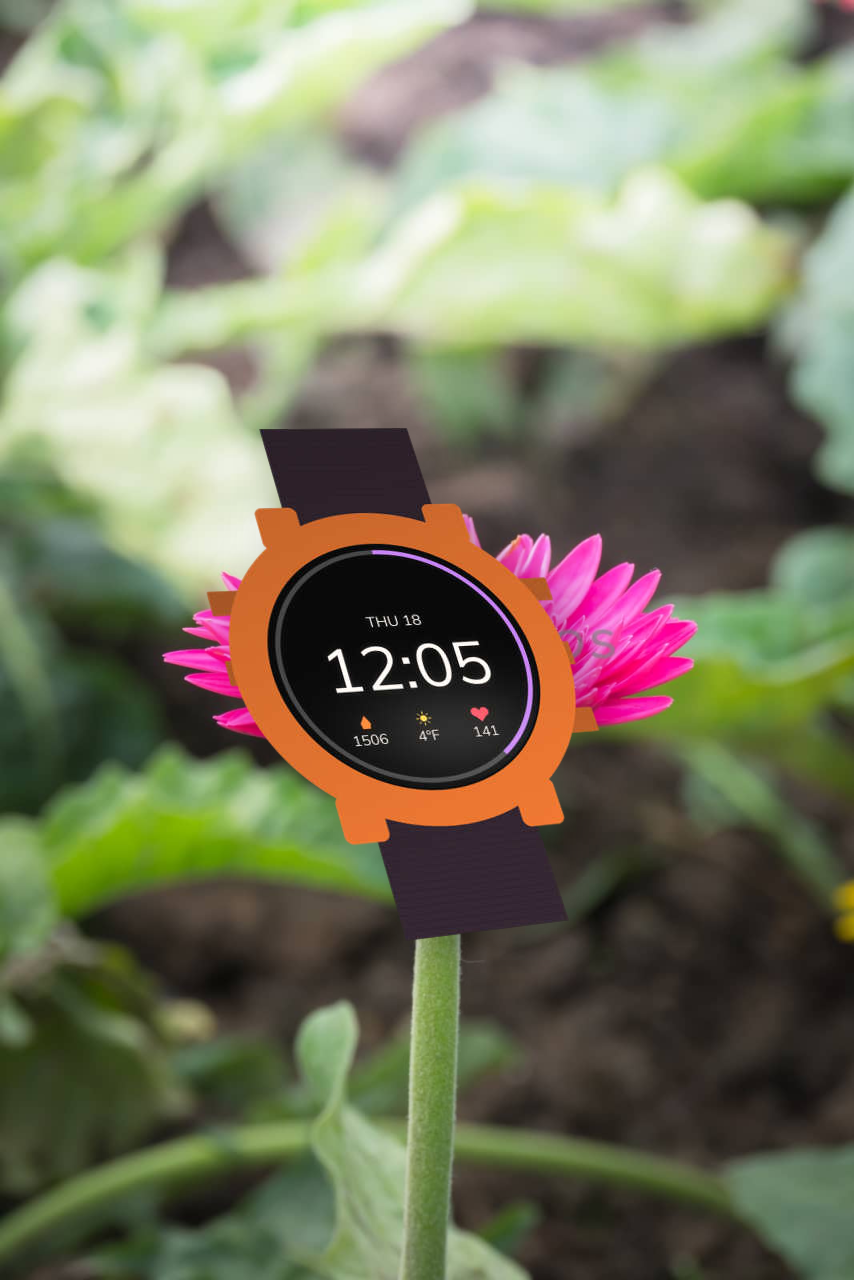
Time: **12:05**
